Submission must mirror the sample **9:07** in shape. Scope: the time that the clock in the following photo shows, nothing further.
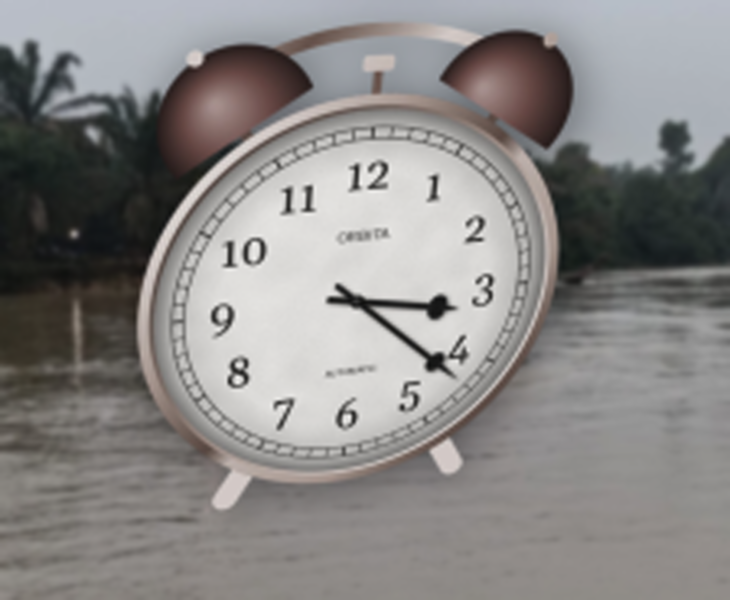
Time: **3:22**
